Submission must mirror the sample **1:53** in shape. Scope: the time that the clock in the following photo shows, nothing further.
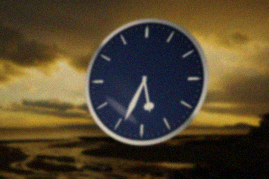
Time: **5:34**
